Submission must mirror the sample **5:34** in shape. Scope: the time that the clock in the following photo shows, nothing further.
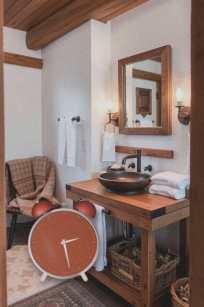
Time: **2:28**
